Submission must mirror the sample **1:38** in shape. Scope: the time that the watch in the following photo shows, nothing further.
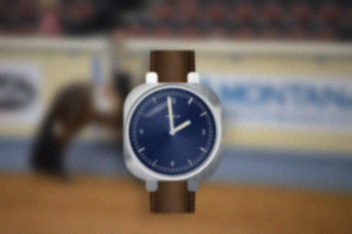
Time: **1:59**
